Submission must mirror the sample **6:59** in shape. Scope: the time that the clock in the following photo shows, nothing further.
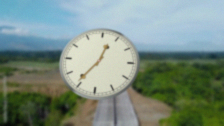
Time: **12:36**
